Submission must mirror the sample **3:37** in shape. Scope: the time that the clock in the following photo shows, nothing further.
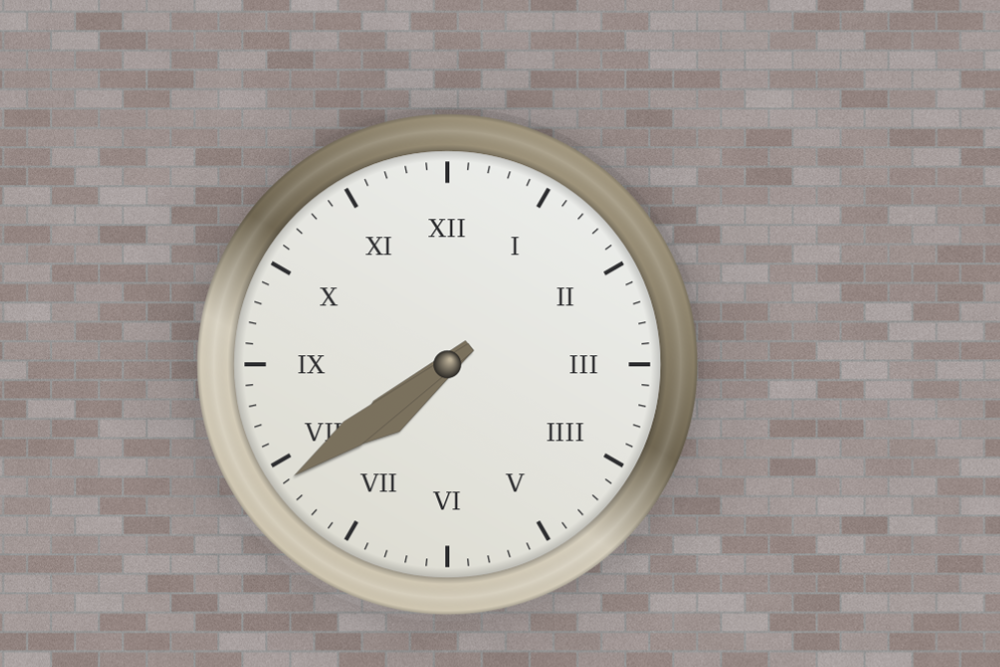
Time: **7:39**
